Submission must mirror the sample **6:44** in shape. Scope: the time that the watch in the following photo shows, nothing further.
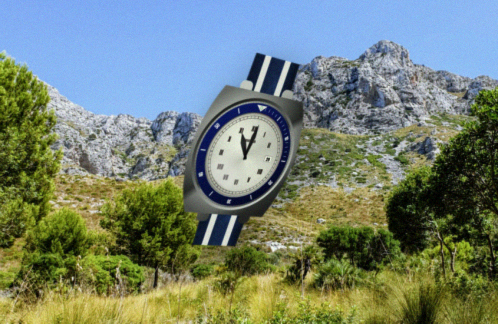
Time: **11:01**
